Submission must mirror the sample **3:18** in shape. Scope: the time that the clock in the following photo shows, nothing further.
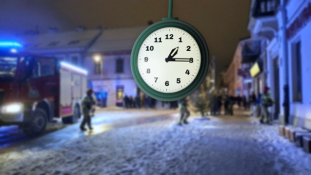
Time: **1:15**
